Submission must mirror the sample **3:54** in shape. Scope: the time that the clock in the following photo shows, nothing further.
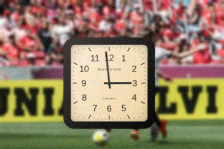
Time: **2:59**
